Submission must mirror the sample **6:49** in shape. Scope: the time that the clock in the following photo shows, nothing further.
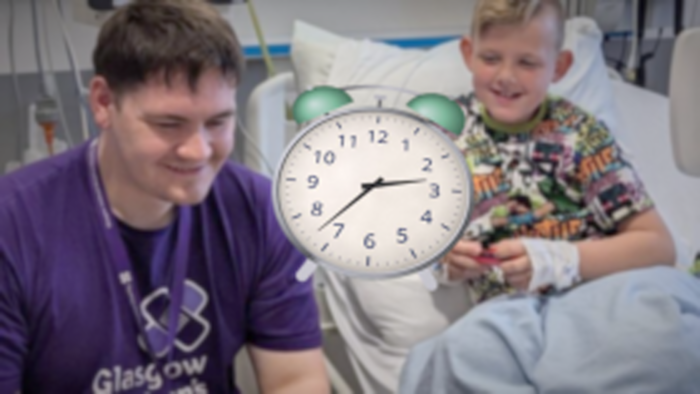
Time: **2:37**
